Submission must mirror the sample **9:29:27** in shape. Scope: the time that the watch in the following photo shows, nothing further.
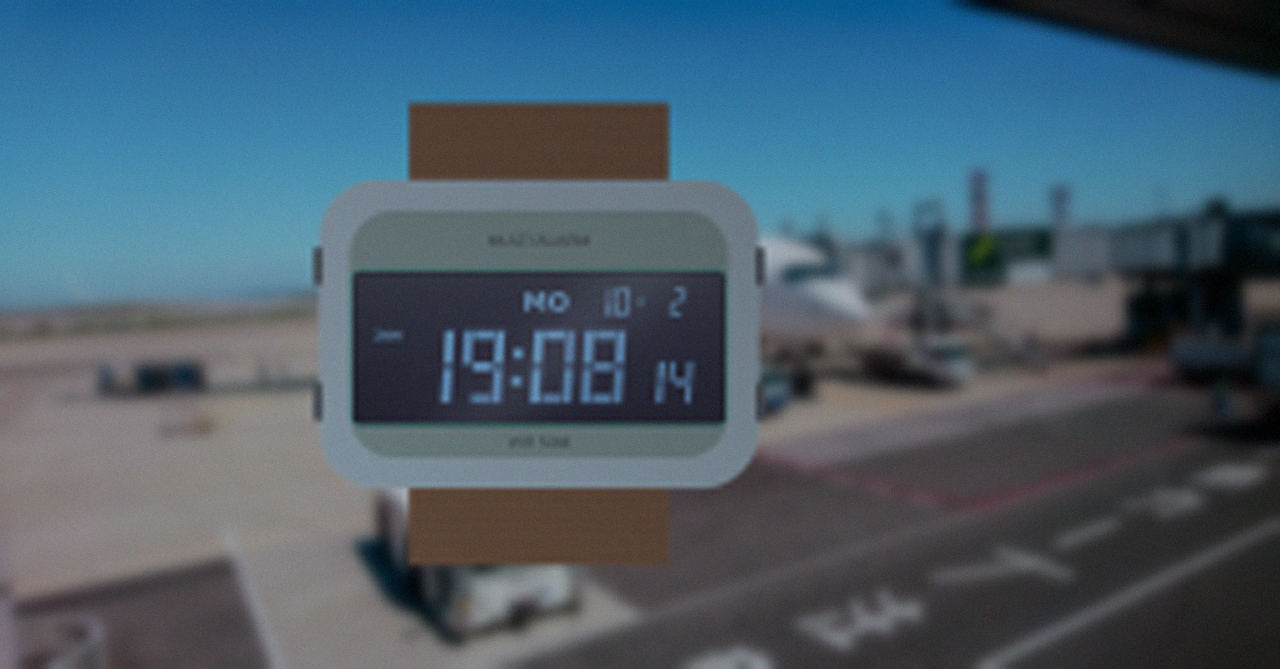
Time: **19:08:14**
